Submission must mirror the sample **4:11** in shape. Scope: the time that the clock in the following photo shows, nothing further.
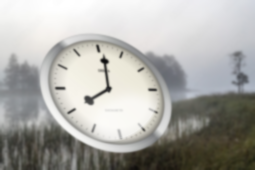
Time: **8:01**
